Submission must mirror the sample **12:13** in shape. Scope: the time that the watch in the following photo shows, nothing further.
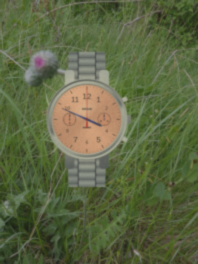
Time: **3:49**
